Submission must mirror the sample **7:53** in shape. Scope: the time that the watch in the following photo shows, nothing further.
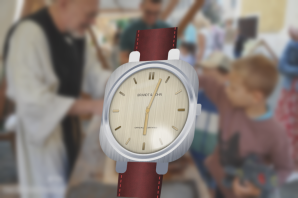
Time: **6:03**
